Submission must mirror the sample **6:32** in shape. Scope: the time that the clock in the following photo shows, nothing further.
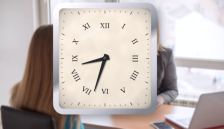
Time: **8:33**
